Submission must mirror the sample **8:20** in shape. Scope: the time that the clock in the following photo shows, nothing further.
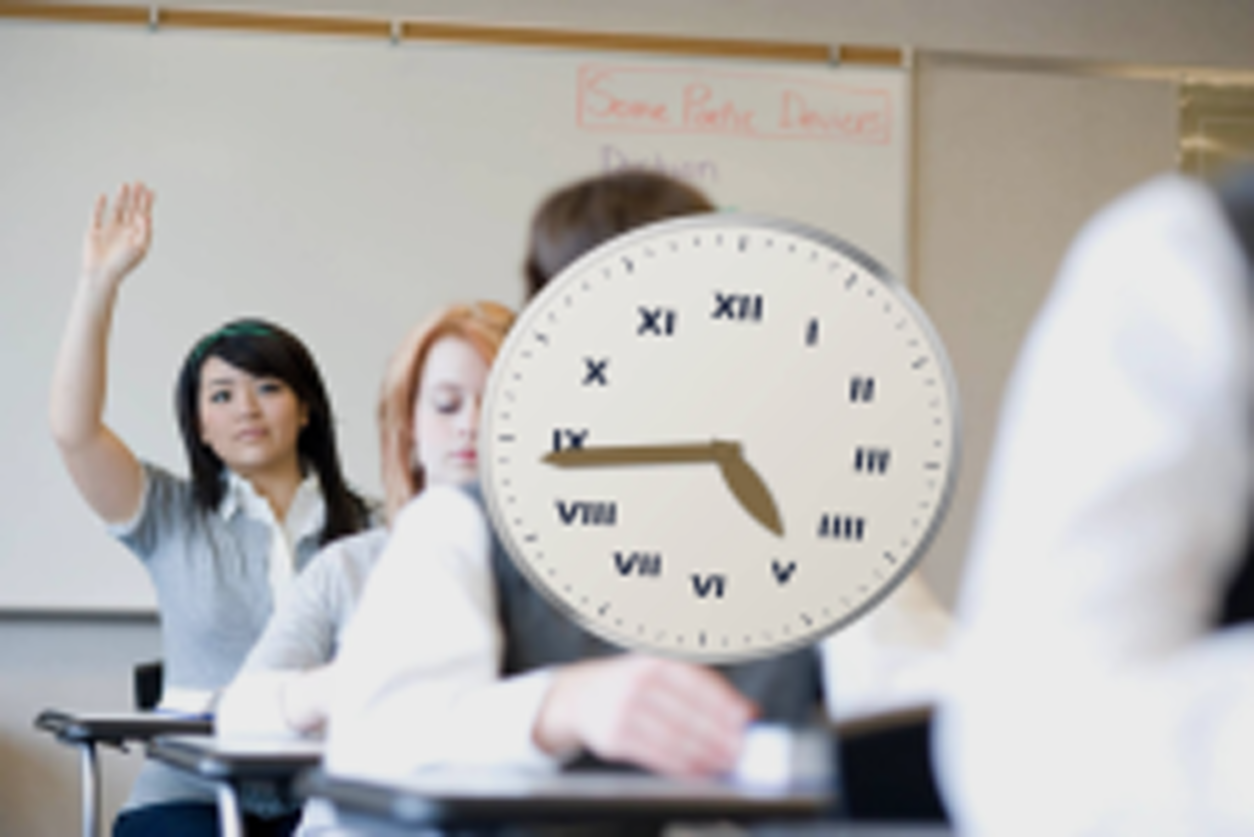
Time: **4:44**
